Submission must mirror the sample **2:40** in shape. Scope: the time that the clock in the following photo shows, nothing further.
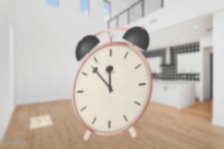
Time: **11:53**
